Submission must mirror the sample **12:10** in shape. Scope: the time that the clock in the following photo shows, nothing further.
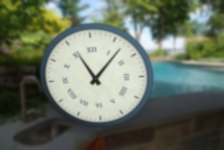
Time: **11:07**
